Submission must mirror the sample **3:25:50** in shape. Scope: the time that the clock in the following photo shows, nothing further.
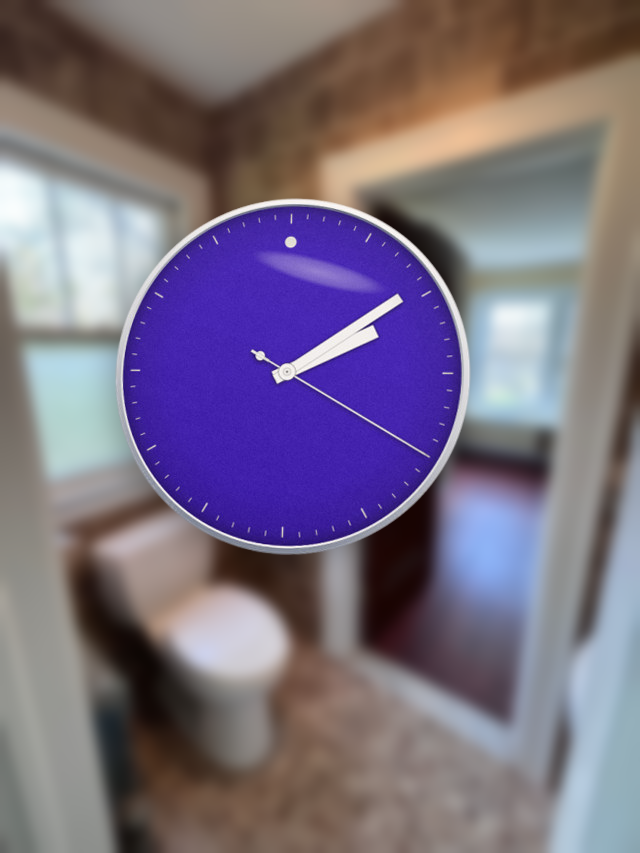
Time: **2:09:20**
